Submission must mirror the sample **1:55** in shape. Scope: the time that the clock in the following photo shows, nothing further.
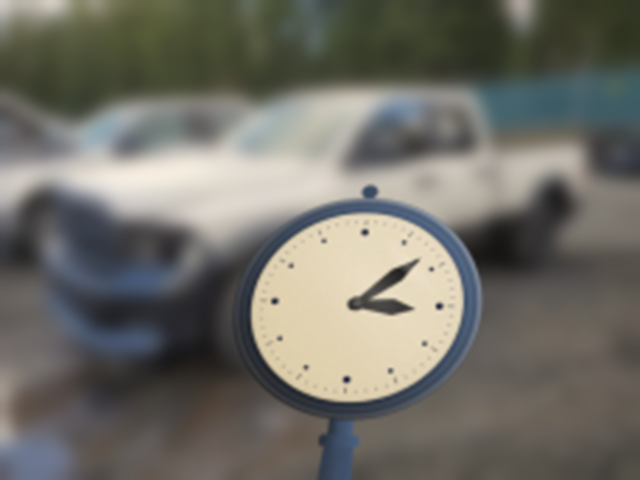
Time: **3:08**
